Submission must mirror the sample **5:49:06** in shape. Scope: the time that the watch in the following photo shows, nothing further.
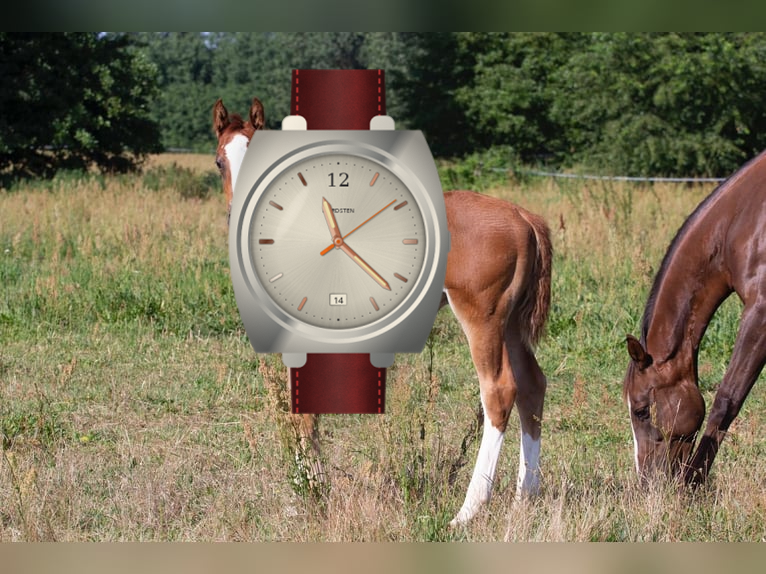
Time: **11:22:09**
